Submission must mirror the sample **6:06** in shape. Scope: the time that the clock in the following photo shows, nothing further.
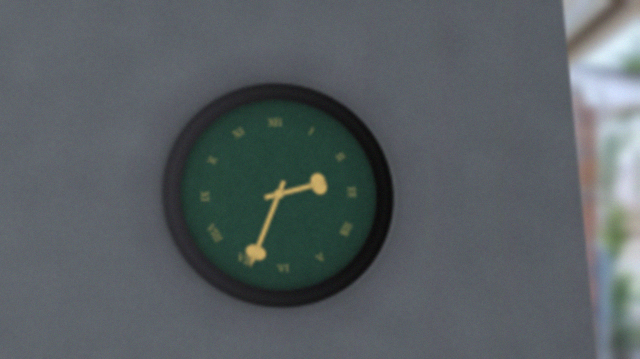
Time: **2:34**
